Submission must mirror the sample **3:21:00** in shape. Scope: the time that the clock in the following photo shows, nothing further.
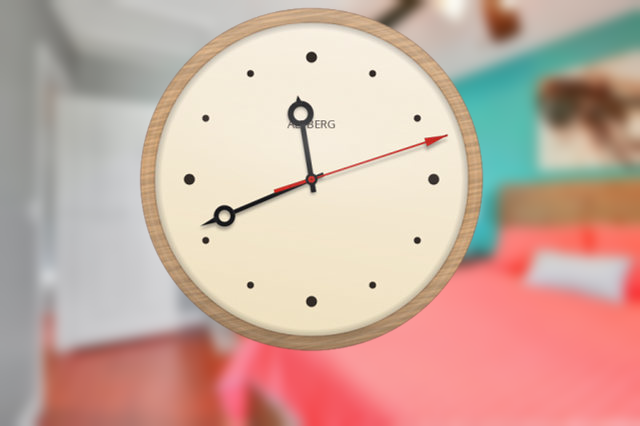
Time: **11:41:12**
